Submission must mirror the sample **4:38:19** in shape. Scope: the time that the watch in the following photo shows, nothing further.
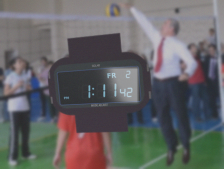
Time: **1:11:42**
